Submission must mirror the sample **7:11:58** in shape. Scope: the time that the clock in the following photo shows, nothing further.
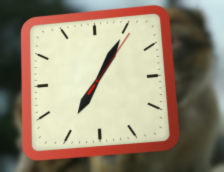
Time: **7:05:06**
